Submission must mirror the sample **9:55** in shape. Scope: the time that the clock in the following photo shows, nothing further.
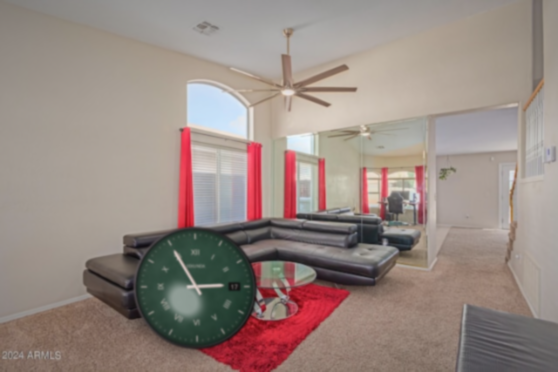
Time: **2:55**
